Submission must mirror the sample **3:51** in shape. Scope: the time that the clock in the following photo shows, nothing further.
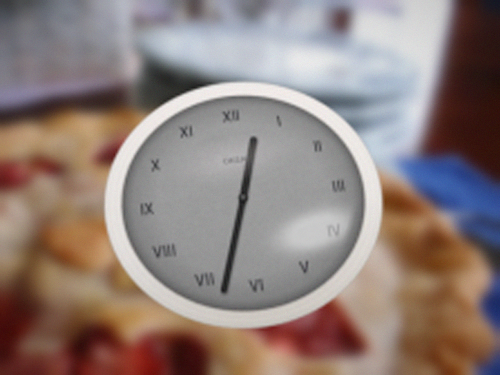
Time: **12:33**
